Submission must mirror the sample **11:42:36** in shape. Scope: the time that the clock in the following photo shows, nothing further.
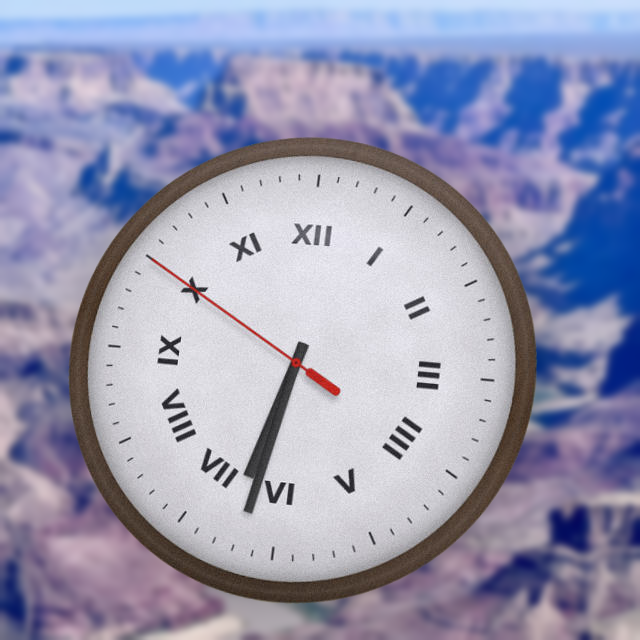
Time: **6:31:50**
